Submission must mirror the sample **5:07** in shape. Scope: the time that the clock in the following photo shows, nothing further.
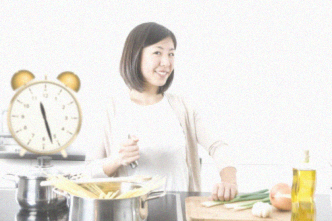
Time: **11:27**
